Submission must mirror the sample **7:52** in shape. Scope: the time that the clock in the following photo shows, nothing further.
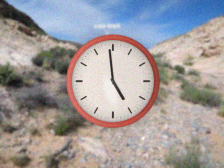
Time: **4:59**
